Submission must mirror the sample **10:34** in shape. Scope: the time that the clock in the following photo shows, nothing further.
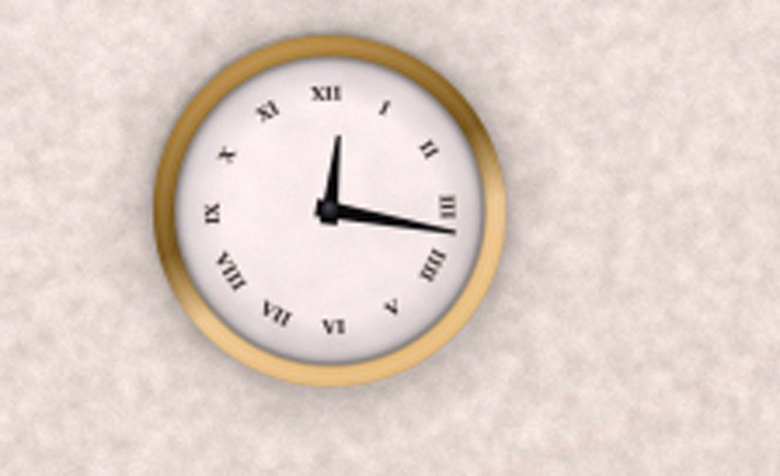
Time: **12:17**
